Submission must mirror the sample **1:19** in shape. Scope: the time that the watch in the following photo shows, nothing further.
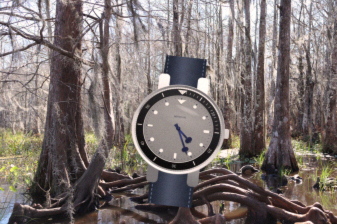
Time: **4:26**
